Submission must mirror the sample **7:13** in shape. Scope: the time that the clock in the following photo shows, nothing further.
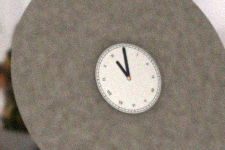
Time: **11:00**
